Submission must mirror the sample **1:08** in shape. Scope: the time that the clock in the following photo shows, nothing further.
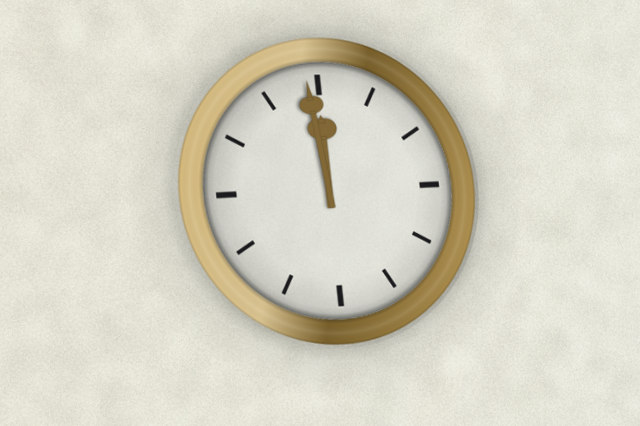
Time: **11:59**
